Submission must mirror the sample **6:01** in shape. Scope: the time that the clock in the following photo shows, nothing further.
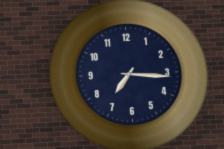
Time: **7:16**
